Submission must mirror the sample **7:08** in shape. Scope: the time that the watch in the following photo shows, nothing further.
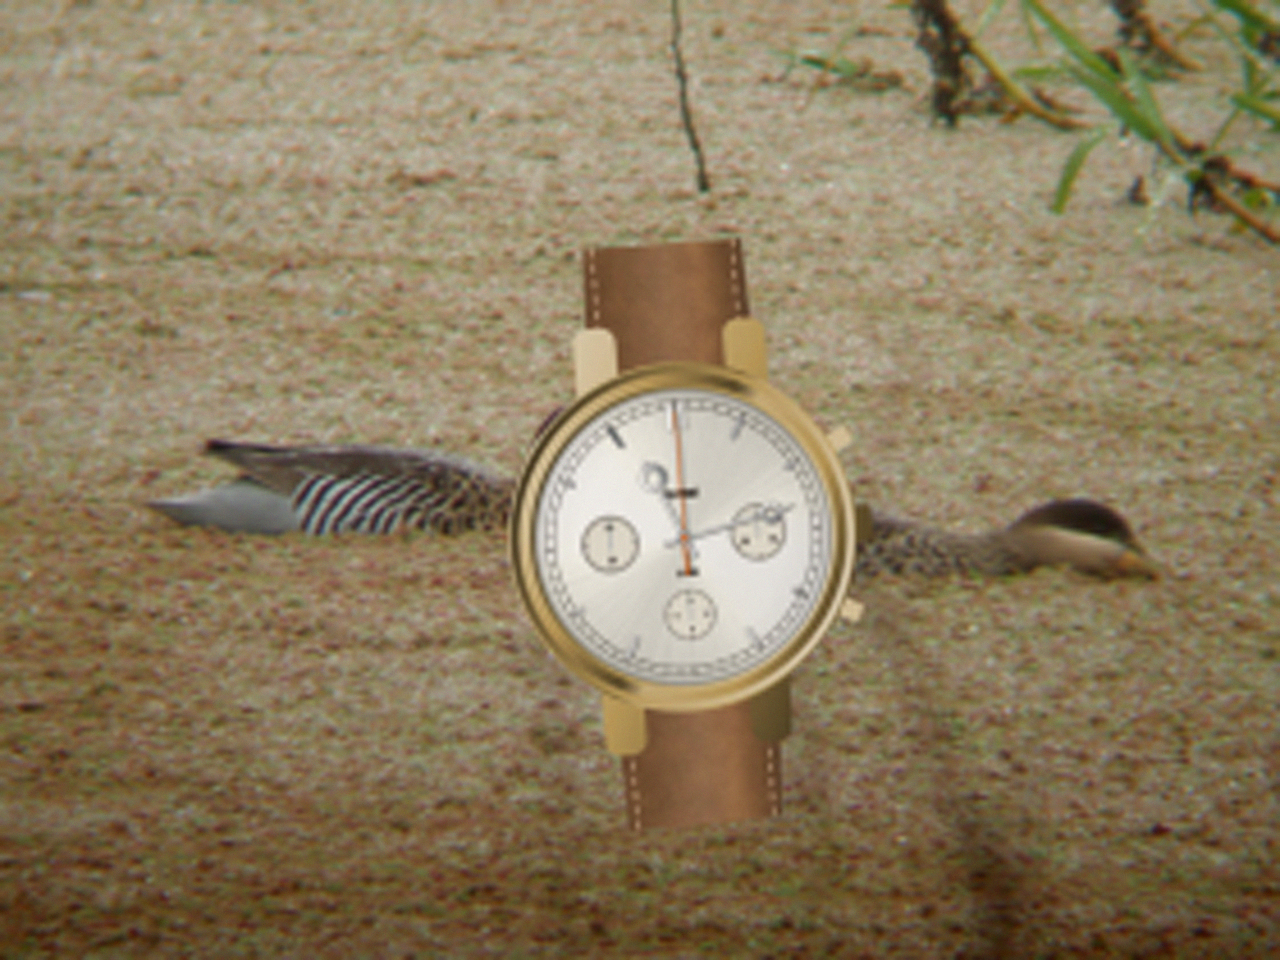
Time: **11:13**
